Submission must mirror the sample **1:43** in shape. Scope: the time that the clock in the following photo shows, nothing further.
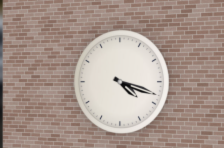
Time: **4:18**
